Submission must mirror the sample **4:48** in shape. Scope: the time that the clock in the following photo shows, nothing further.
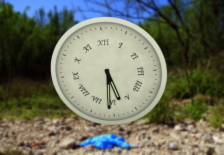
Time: **5:31**
